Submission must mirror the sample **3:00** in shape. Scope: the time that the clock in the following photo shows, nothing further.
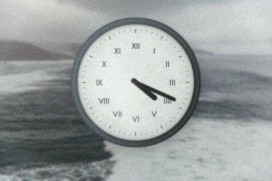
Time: **4:19**
